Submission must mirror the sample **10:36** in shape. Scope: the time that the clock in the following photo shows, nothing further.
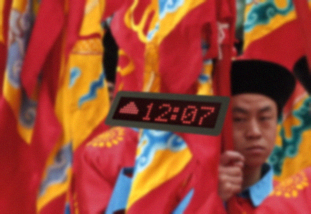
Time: **12:07**
